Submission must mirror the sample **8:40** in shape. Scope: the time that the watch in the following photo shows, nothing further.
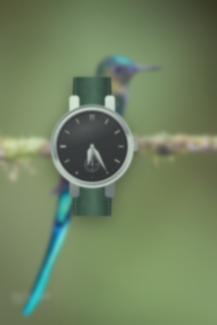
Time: **6:25**
